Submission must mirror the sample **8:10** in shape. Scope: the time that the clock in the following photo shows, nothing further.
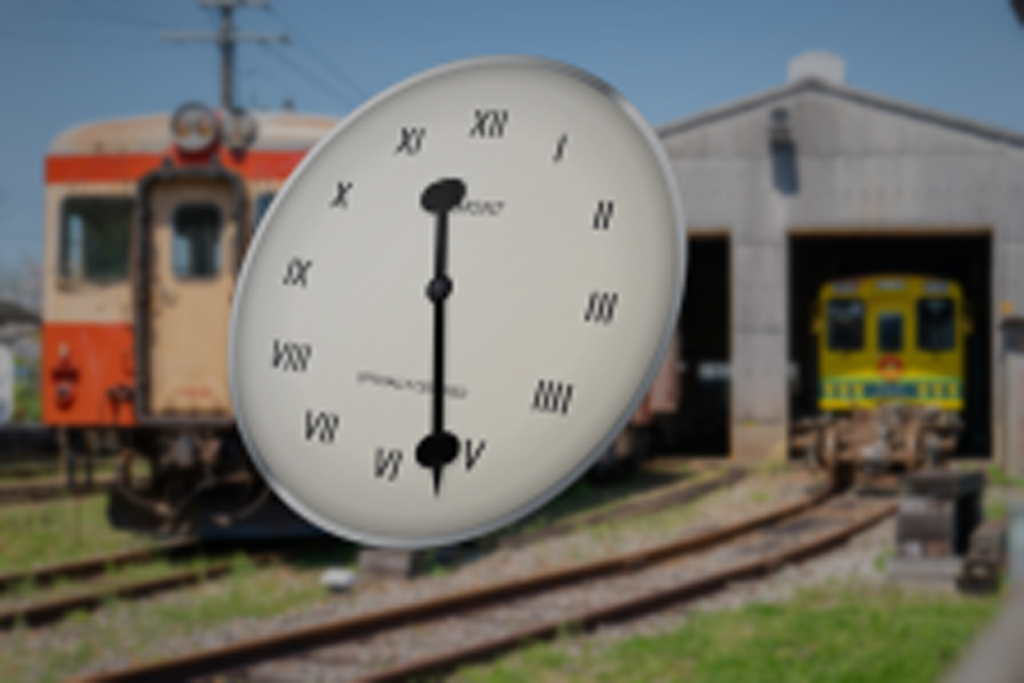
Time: **11:27**
